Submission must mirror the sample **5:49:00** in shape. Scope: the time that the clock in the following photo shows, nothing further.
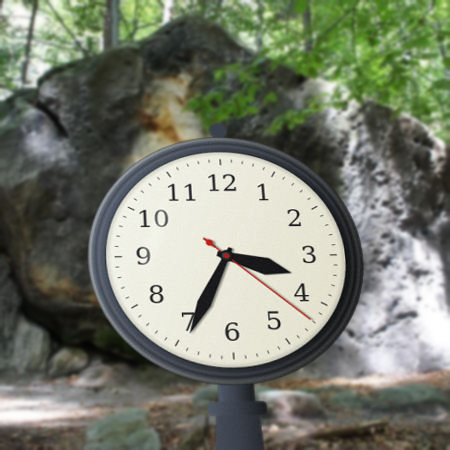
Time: **3:34:22**
